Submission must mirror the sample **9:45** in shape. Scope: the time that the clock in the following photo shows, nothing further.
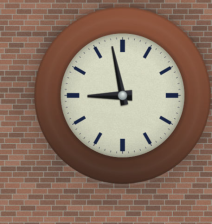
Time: **8:58**
